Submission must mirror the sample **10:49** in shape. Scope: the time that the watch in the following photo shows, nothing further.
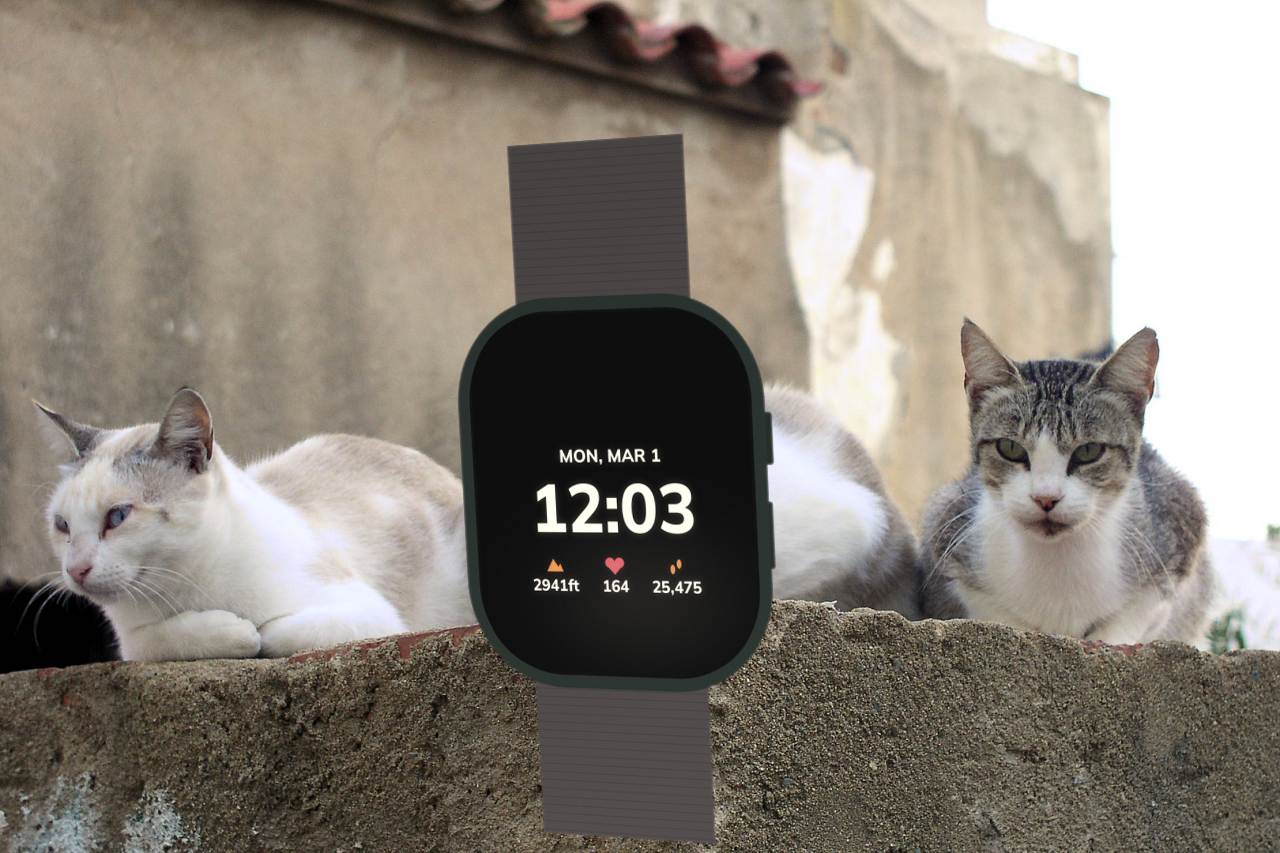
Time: **12:03**
